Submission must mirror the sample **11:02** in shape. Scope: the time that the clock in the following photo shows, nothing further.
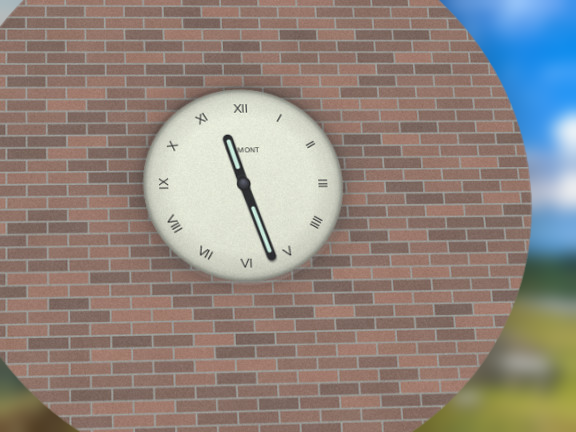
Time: **11:27**
